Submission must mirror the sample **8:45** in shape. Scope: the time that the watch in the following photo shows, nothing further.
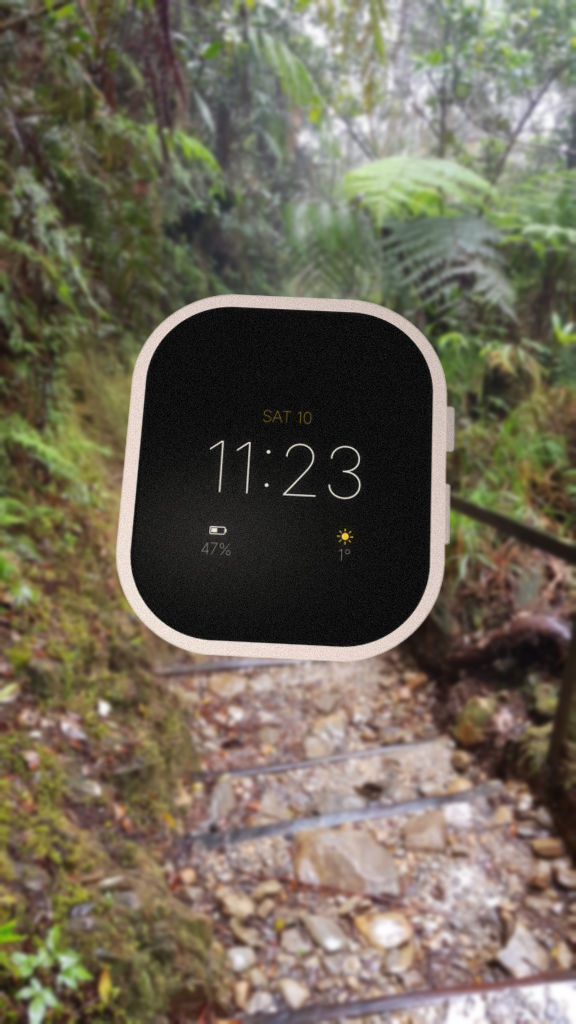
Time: **11:23**
